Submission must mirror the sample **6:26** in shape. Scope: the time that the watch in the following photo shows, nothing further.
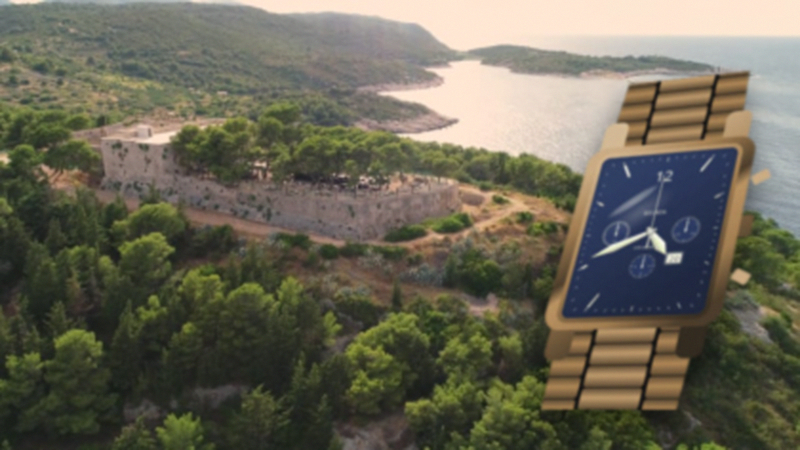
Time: **4:41**
